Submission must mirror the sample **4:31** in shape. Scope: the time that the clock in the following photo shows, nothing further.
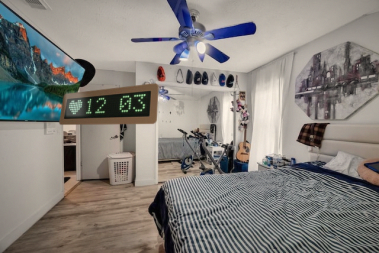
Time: **12:03**
